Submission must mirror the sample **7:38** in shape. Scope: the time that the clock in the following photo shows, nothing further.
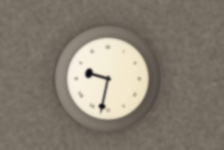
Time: **9:32**
